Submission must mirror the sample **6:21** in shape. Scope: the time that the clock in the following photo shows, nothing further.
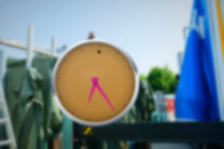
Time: **6:23**
